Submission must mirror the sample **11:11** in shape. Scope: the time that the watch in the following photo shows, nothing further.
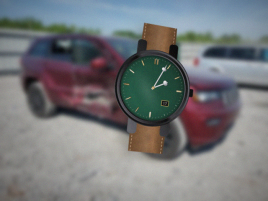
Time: **2:04**
